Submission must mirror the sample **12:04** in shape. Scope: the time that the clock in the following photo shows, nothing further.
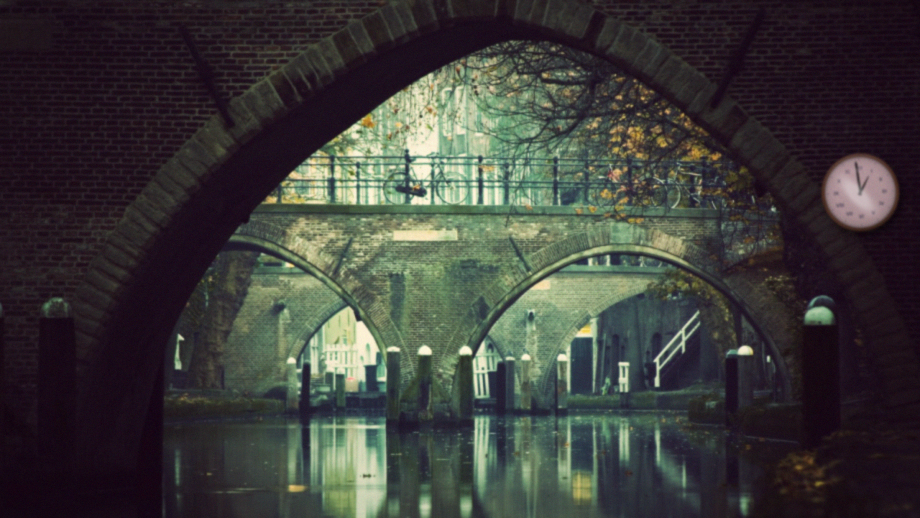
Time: **12:59**
